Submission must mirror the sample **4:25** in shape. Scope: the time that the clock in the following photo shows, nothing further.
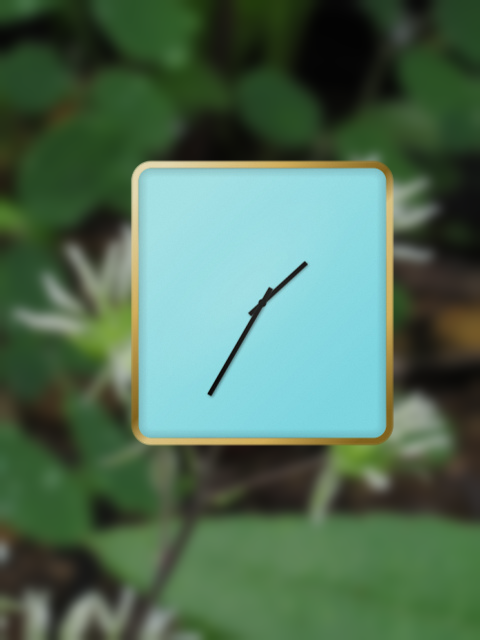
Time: **1:35**
